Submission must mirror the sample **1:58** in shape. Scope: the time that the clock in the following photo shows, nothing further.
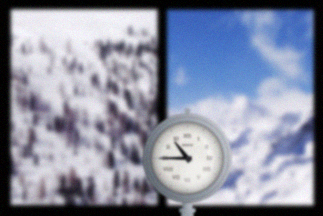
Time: **10:45**
